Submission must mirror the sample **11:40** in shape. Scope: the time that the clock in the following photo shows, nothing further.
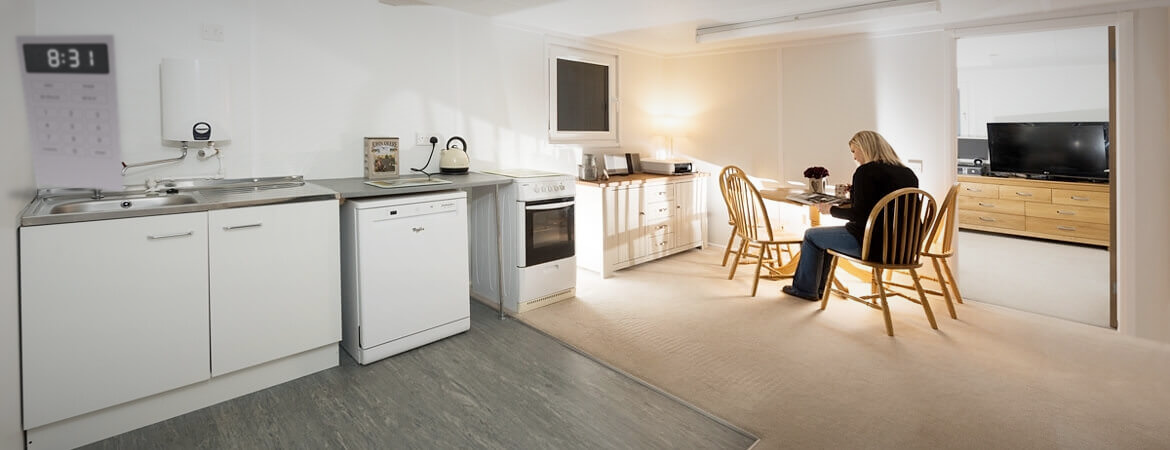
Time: **8:31**
